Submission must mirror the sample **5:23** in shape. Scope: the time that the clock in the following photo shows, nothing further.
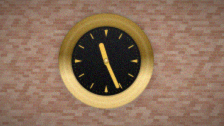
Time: **11:26**
